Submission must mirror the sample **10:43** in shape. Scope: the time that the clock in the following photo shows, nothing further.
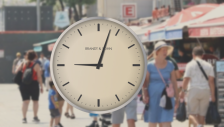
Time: **9:03**
